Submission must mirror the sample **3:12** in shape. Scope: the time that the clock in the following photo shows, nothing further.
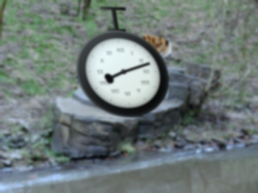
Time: **8:12**
